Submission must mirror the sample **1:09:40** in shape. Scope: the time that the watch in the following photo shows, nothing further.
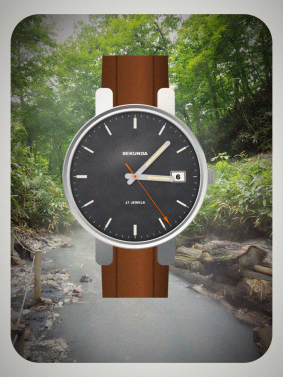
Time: **3:07:24**
